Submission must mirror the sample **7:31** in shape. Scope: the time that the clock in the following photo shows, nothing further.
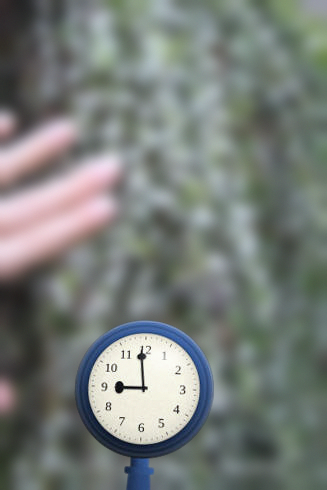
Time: **8:59**
